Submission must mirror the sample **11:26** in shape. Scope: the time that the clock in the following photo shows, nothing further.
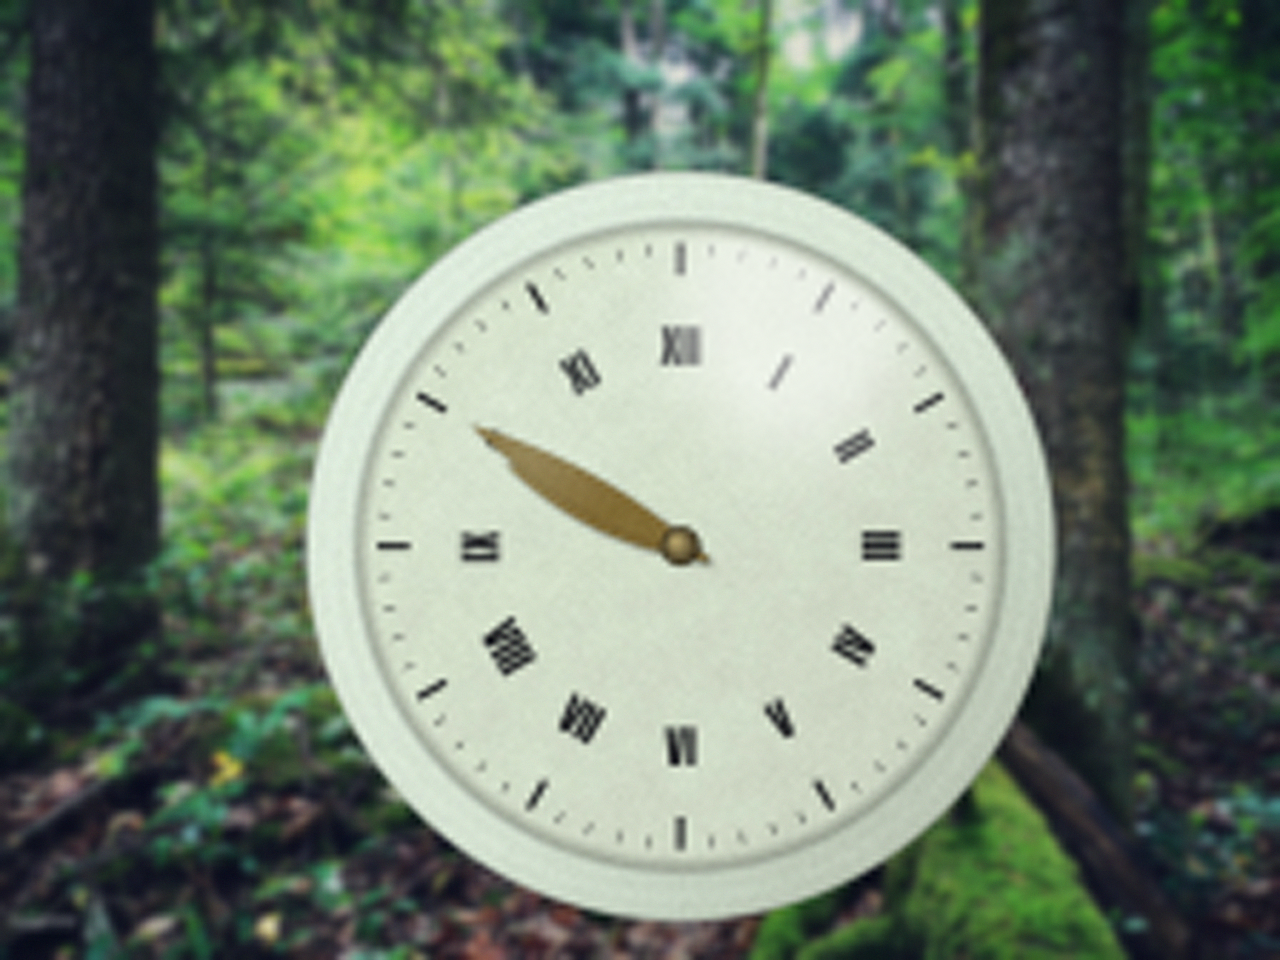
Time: **9:50**
